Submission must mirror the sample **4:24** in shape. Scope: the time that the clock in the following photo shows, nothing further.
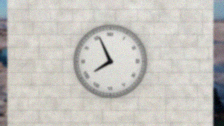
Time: **7:56**
